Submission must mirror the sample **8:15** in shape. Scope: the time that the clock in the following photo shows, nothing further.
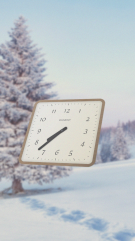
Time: **7:37**
